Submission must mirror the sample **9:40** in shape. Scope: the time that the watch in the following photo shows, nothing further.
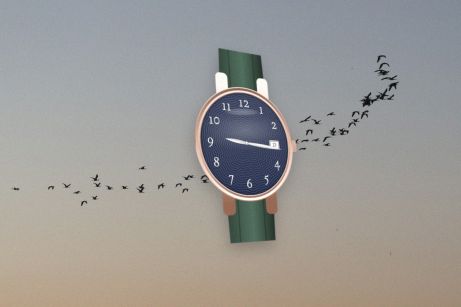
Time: **9:16**
